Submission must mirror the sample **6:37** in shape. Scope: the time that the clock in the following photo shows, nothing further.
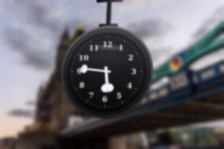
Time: **5:46**
